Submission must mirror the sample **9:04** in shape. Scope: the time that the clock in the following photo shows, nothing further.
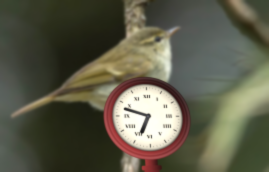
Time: **6:48**
